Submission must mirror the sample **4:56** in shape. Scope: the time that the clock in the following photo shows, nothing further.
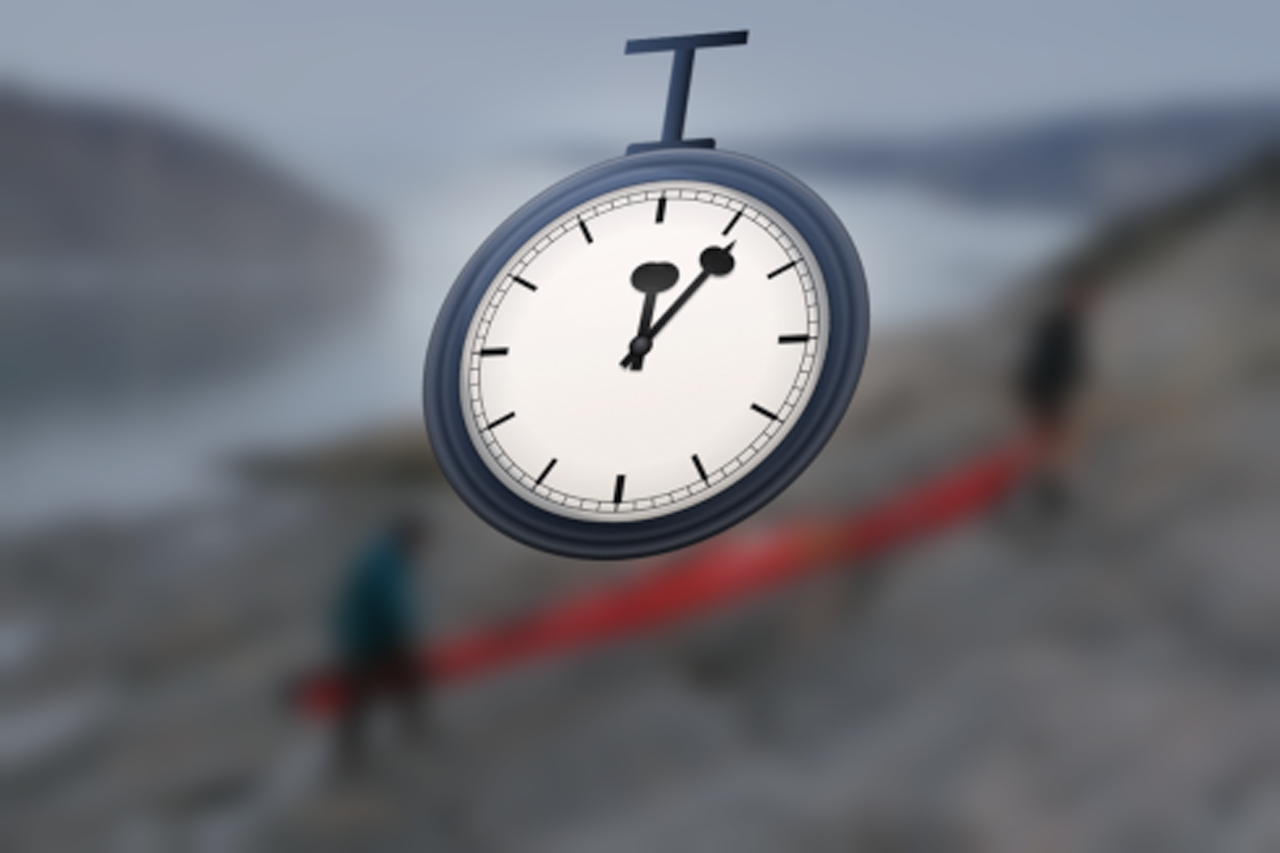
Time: **12:06**
